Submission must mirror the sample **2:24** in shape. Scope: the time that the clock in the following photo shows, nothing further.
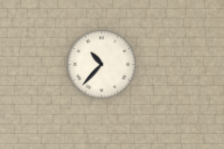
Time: **10:37**
